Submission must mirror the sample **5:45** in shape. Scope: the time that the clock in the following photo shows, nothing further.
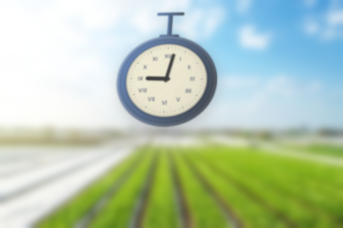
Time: **9:02**
